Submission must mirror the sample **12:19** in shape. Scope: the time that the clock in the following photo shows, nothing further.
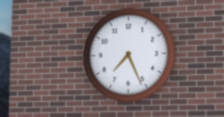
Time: **7:26**
